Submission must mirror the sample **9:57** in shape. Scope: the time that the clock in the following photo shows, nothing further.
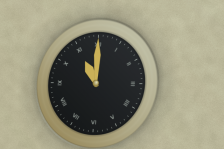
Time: **11:00**
